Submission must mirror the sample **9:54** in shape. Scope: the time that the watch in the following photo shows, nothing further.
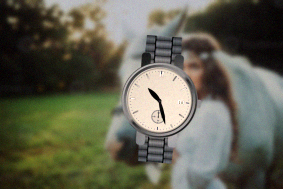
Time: **10:27**
